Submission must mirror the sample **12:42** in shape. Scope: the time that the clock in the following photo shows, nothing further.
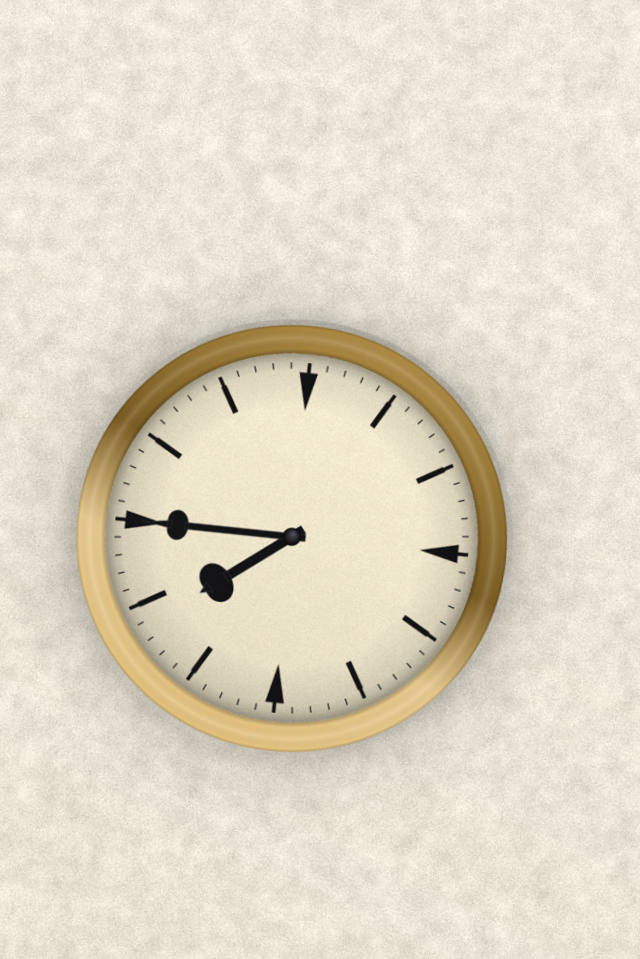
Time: **7:45**
